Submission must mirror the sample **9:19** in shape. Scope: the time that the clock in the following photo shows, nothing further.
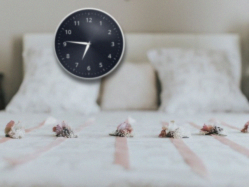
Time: **6:46**
